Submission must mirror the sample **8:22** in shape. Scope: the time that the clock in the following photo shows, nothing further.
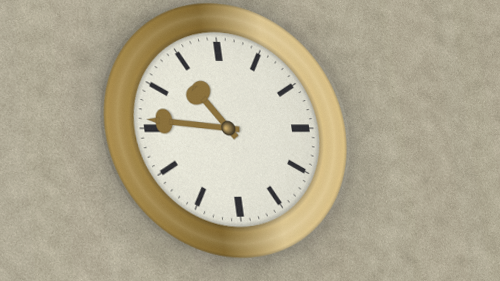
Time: **10:46**
